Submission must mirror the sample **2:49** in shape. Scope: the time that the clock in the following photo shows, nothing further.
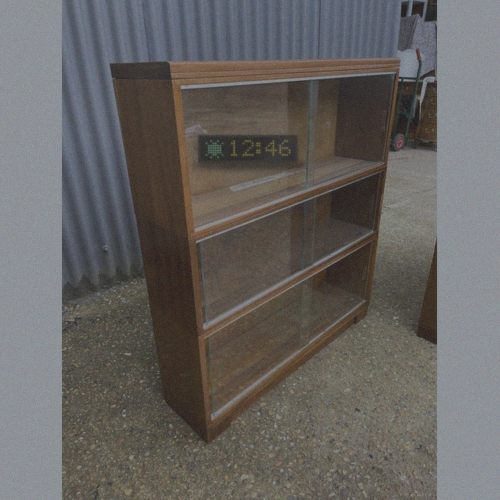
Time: **12:46**
